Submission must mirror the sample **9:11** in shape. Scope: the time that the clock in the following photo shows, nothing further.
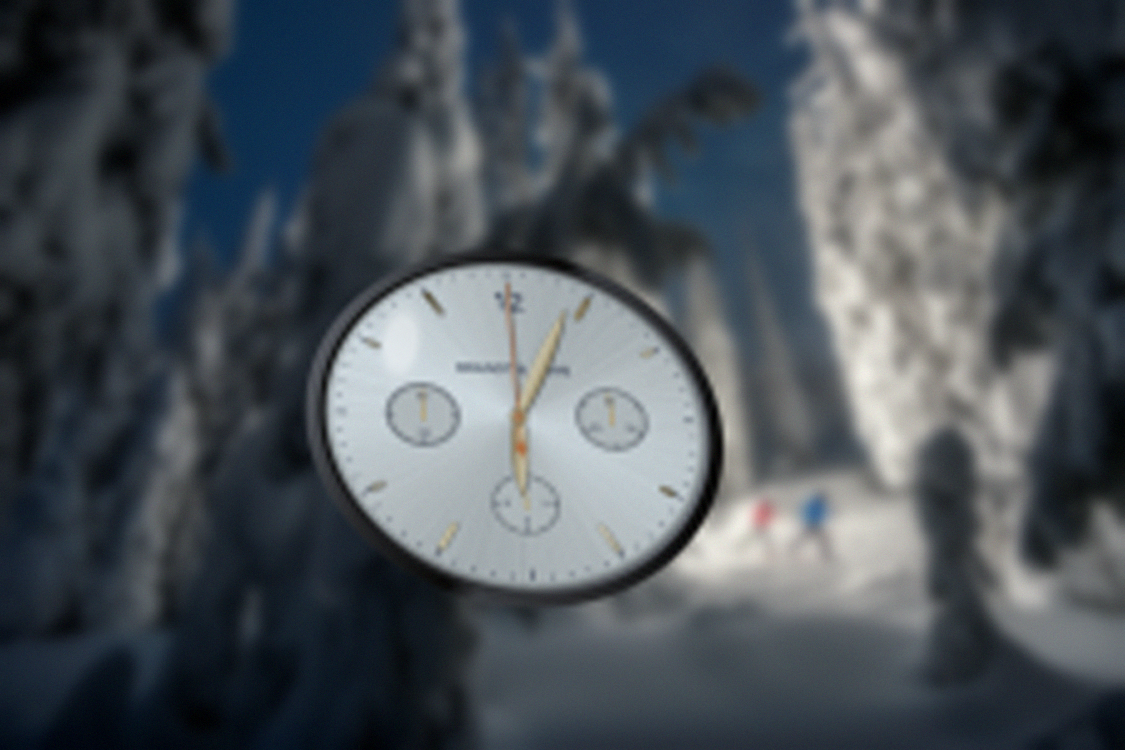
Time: **6:04**
